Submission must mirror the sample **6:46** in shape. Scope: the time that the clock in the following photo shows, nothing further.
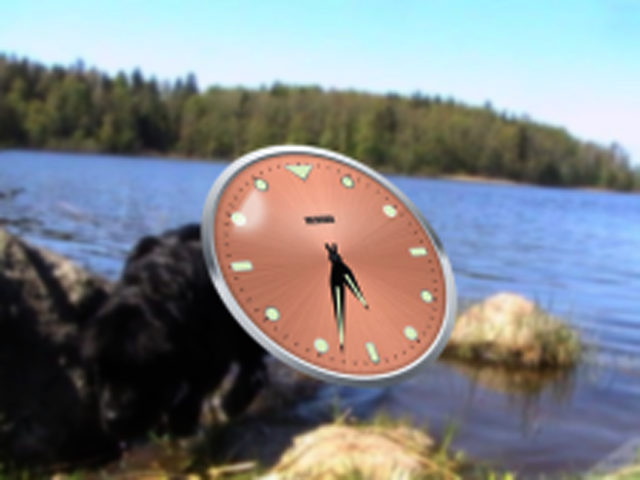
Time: **5:33**
